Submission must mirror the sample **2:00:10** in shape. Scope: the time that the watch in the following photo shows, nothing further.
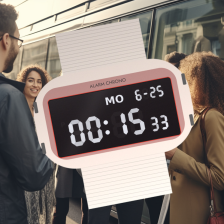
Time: **0:15:33**
